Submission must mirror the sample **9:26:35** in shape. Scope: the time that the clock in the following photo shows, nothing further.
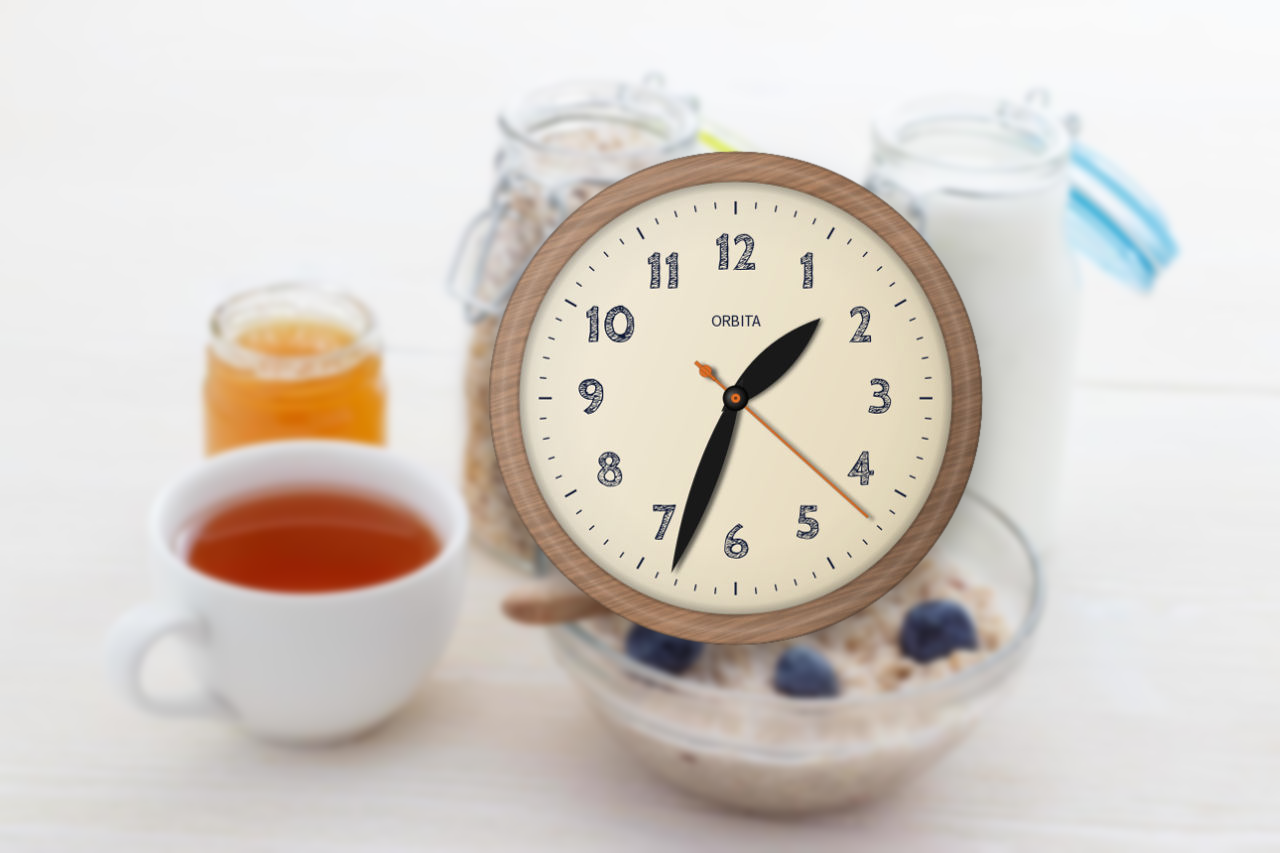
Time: **1:33:22**
